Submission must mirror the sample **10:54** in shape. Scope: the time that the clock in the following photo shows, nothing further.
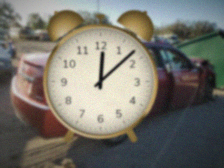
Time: **12:08**
